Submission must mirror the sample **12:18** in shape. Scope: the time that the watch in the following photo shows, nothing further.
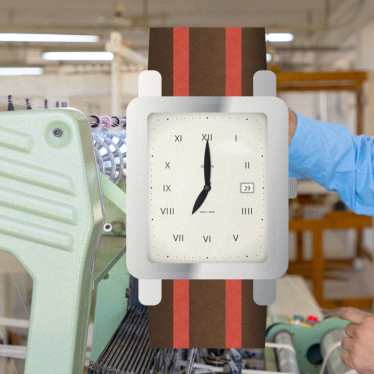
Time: **7:00**
